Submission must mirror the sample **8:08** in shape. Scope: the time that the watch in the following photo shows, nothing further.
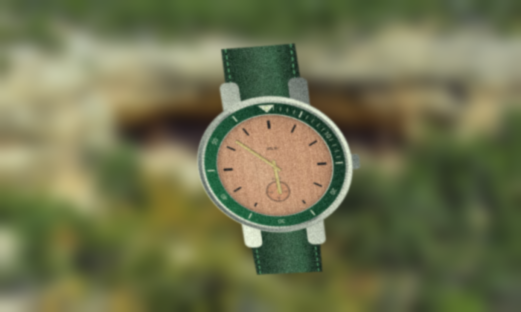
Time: **5:52**
